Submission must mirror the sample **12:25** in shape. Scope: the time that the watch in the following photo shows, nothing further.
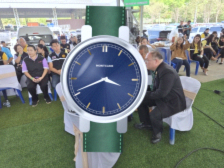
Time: **3:41**
